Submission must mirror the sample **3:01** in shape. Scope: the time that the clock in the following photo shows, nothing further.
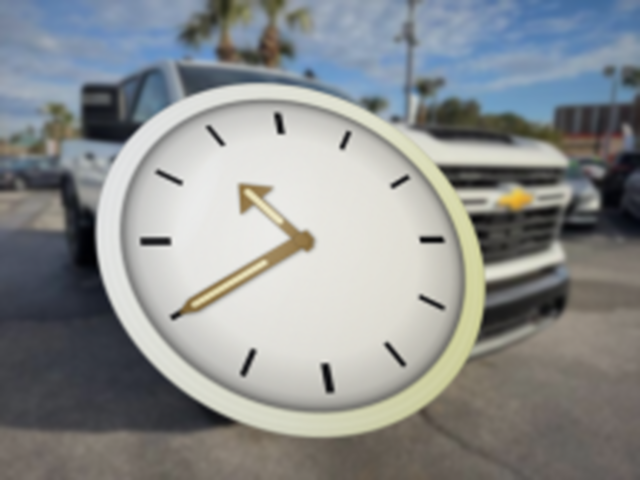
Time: **10:40**
